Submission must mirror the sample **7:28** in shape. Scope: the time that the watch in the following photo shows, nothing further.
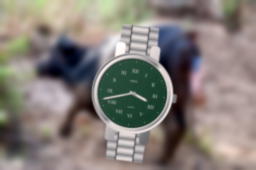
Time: **3:42**
